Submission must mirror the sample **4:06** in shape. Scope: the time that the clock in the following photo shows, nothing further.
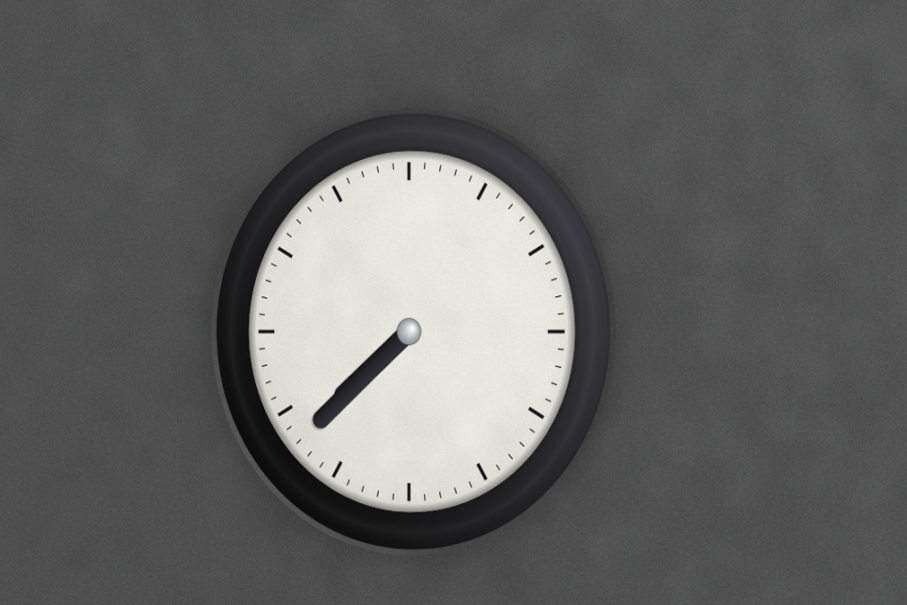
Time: **7:38**
